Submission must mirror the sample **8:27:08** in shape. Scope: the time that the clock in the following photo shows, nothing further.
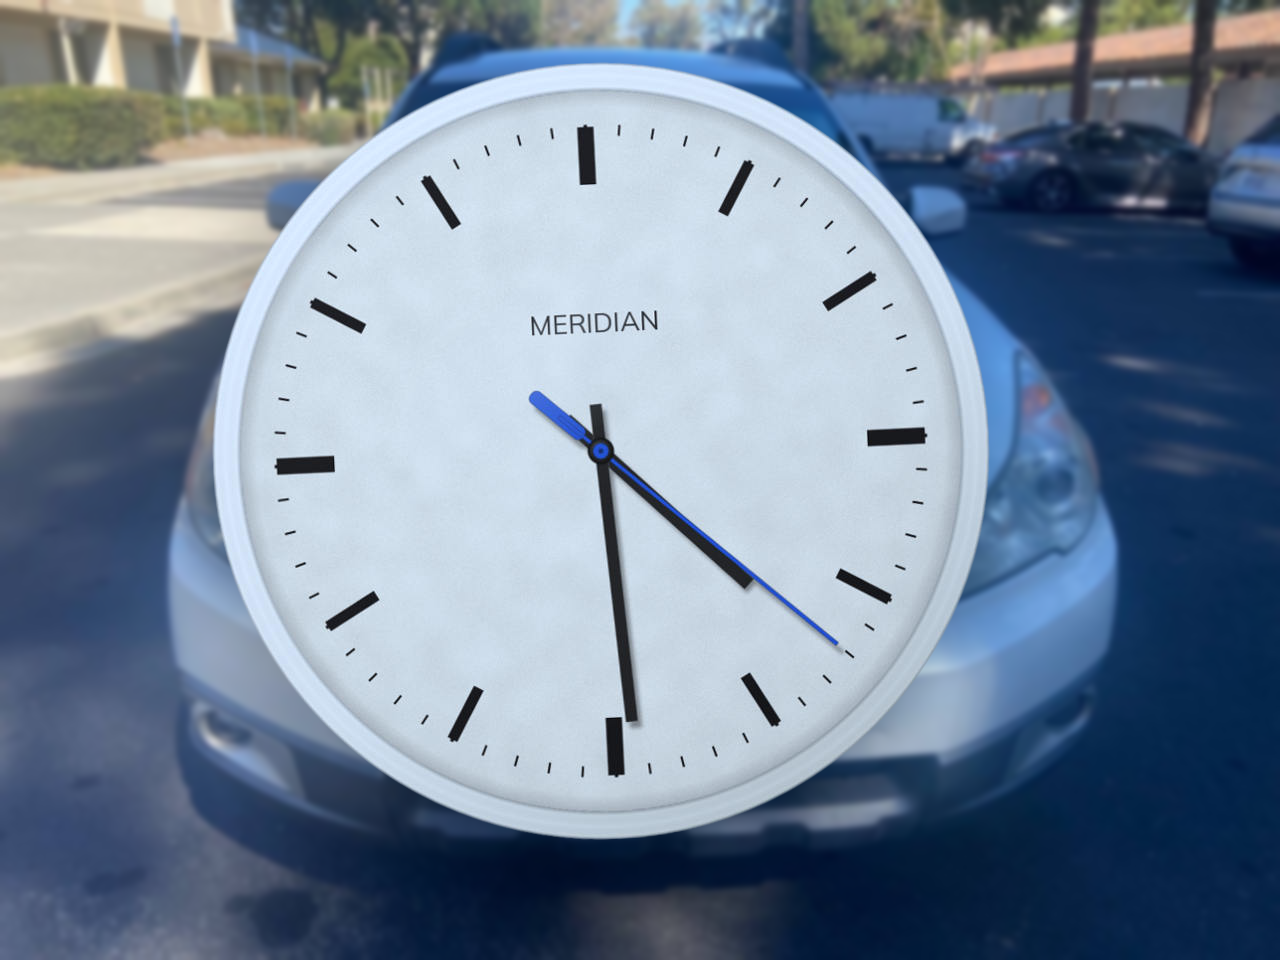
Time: **4:29:22**
